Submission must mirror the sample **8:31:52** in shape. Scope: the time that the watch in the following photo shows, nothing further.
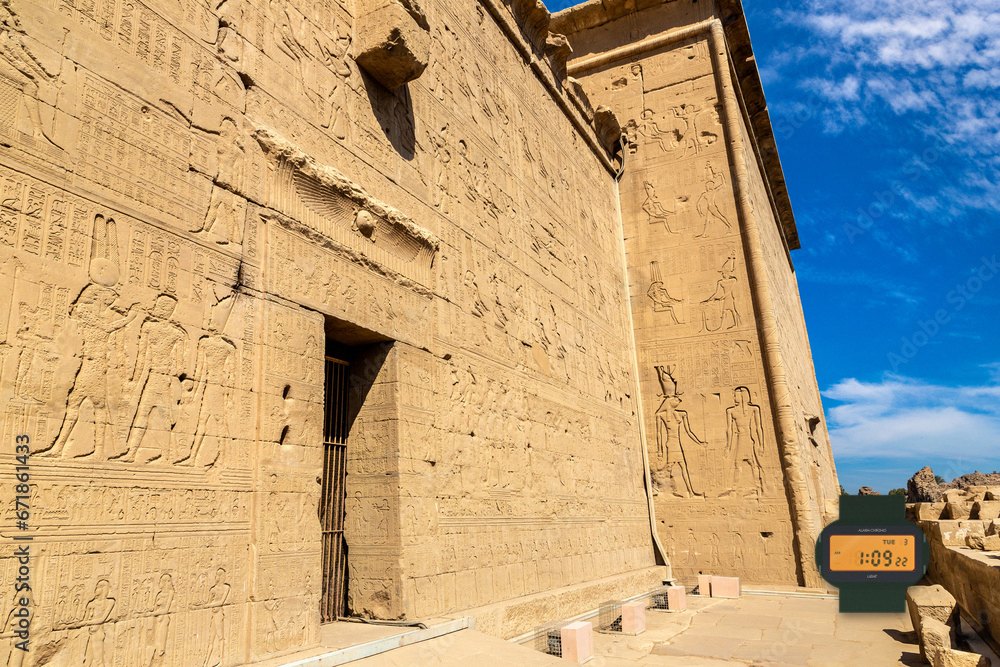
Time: **1:09:22**
